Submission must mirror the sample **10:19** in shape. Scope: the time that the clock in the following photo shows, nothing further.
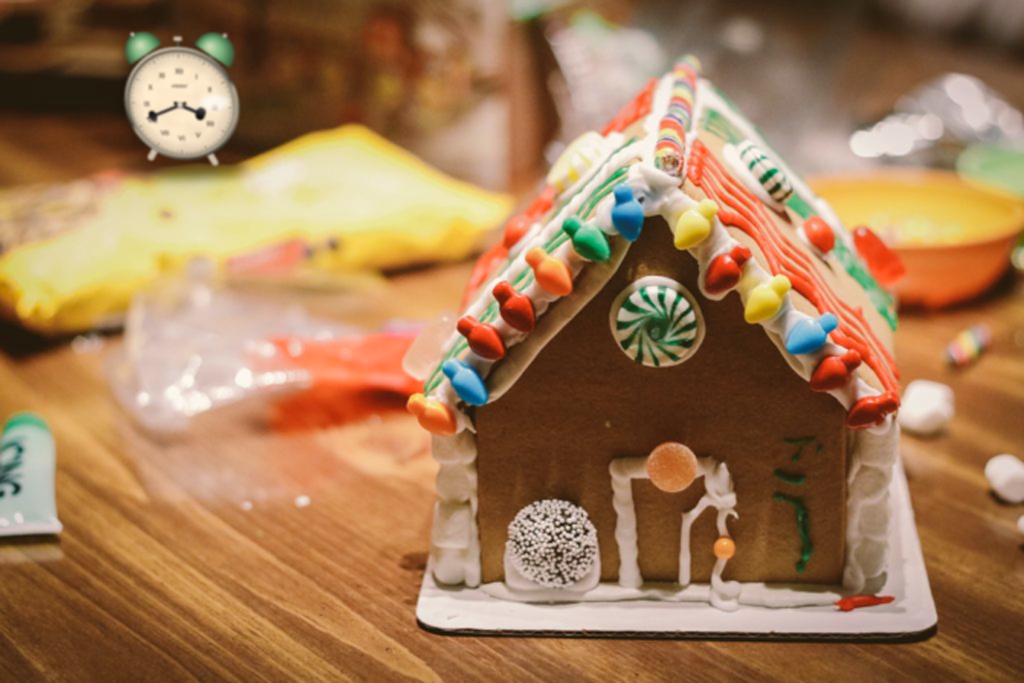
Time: **3:41**
